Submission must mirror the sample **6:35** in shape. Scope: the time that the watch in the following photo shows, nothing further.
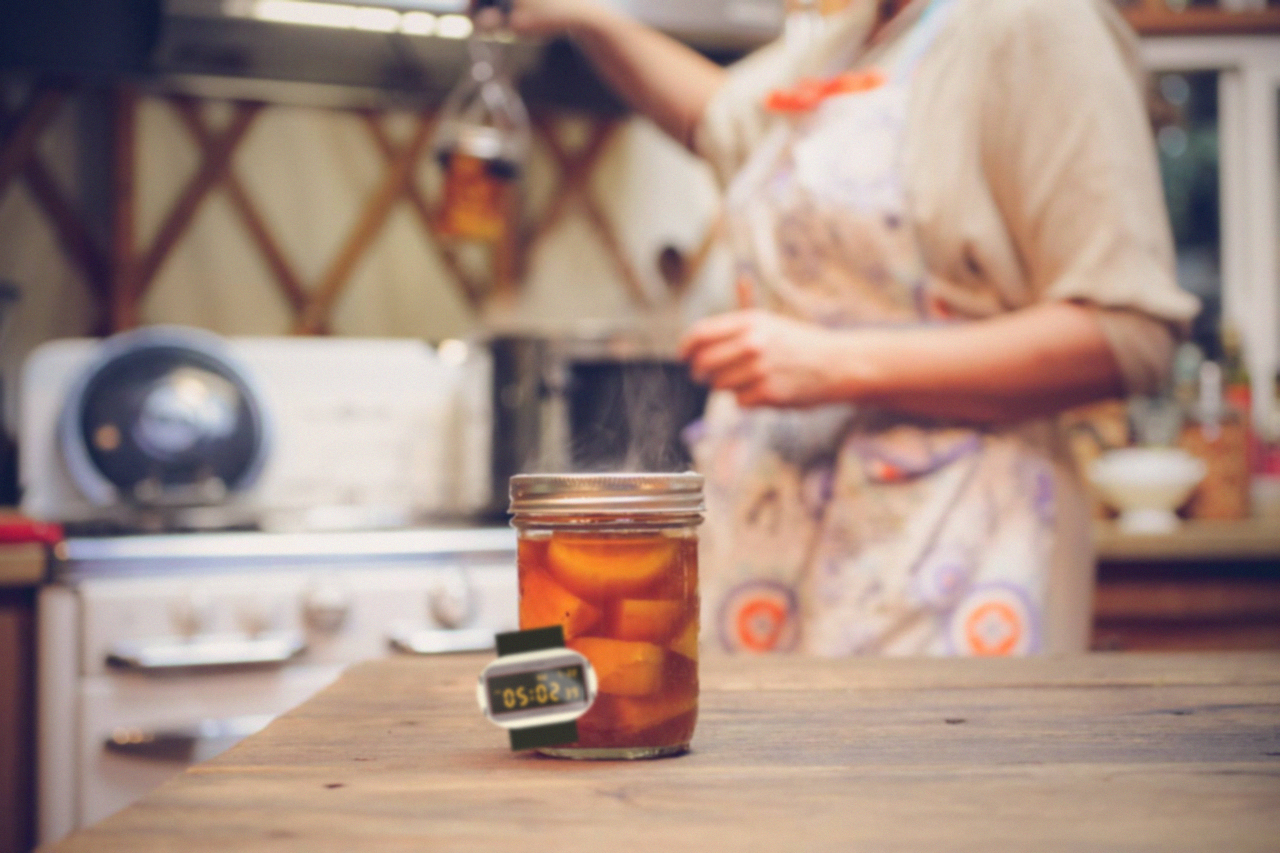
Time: **5:02**
